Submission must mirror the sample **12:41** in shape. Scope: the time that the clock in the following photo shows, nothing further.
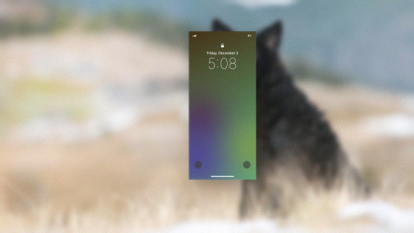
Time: **5:08**
